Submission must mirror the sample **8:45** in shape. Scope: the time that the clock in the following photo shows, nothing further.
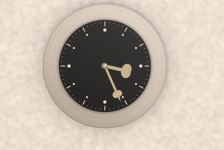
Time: **3:26**
